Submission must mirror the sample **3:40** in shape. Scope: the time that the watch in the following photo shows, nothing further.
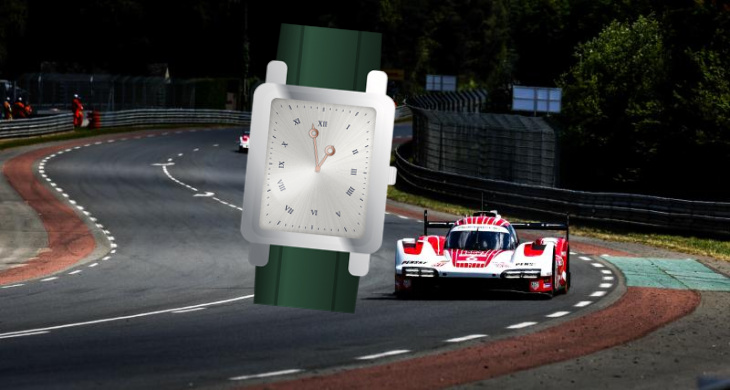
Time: **12:58**
